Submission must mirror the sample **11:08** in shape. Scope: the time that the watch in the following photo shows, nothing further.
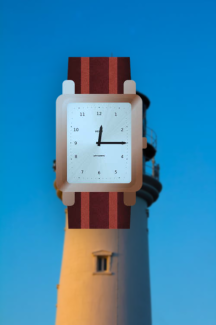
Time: **12:15**
